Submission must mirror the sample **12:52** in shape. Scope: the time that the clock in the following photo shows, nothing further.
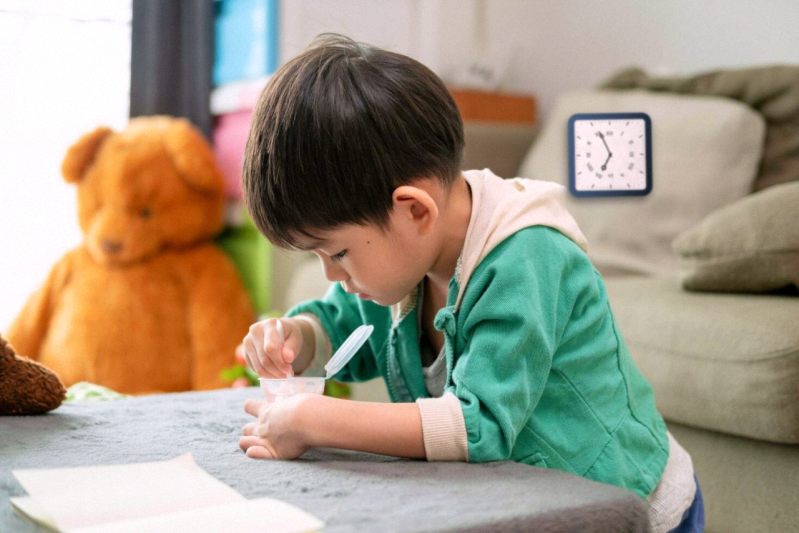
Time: **6:56**
